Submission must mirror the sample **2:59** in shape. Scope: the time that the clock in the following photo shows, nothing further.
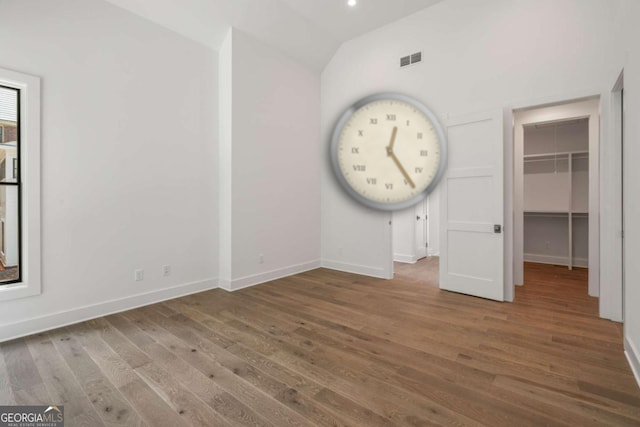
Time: **12:24**
